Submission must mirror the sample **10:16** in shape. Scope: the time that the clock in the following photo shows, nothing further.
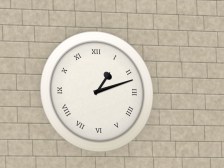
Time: **1:12**
